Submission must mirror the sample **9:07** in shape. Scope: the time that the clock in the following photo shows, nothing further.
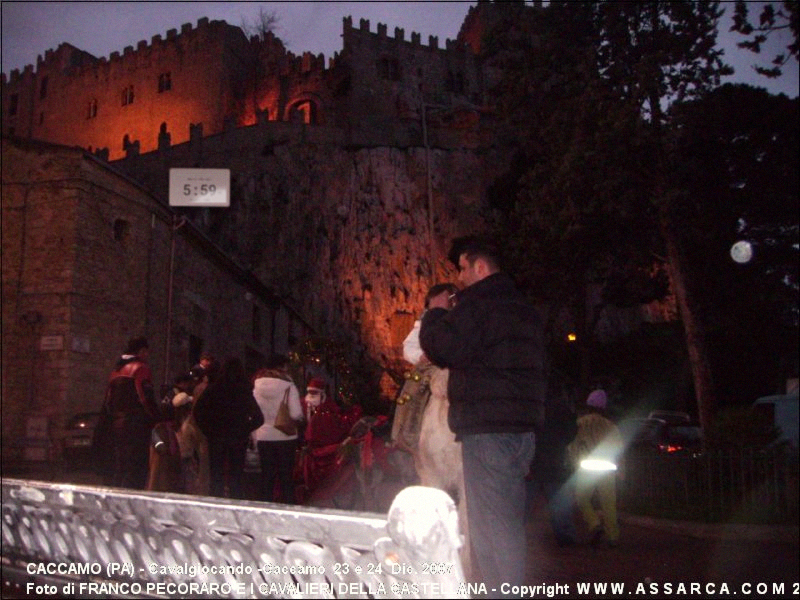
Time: **5:59**
